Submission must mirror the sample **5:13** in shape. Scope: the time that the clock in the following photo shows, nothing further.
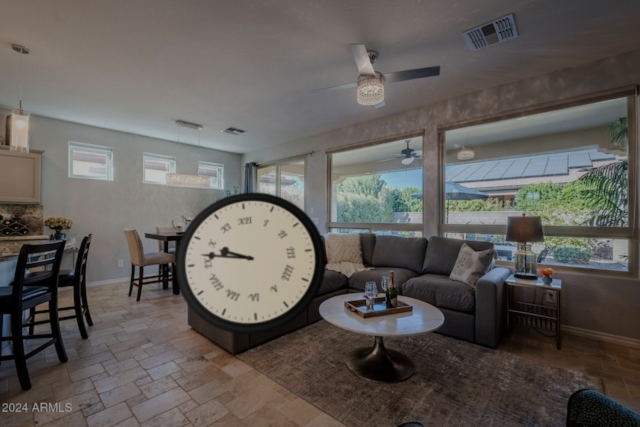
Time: **9:47**
